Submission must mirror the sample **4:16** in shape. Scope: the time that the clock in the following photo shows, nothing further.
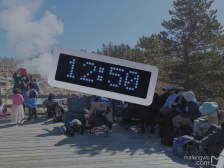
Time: **12:50**
